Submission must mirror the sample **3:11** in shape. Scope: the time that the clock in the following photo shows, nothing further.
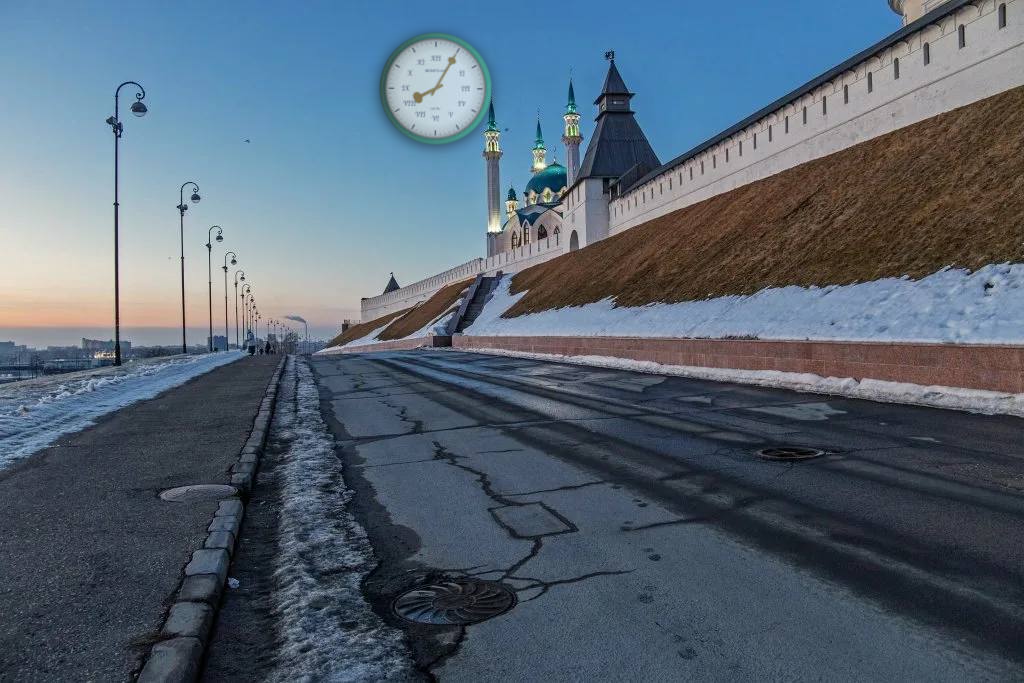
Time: **8:05**
